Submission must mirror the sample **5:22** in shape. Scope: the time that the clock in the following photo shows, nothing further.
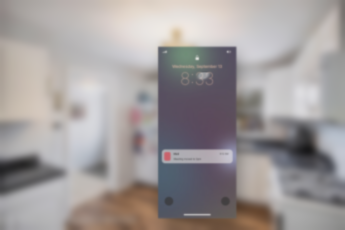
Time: **8:33**
